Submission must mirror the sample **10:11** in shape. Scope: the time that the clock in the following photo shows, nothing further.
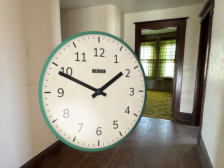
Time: **1:49**
